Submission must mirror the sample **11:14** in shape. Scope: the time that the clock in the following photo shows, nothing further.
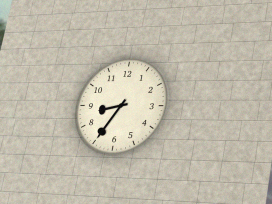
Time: **8:35**
